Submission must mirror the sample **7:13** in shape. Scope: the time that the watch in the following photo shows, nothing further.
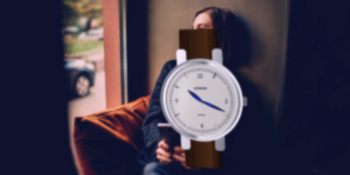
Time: **10:19**
